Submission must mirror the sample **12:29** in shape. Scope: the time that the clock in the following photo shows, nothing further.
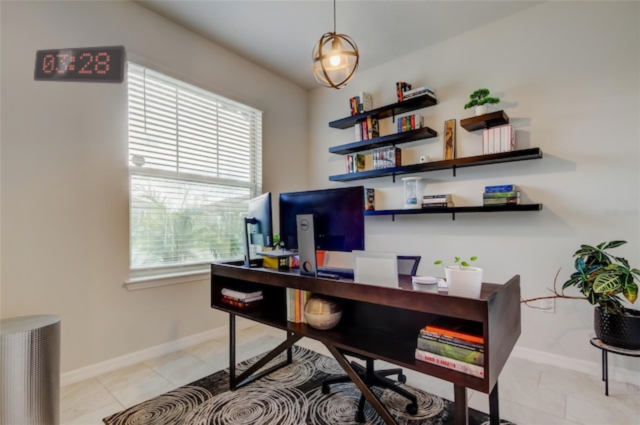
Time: **3:28**
